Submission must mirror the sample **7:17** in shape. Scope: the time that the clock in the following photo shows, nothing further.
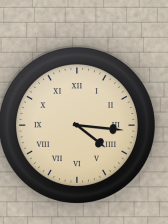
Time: **4:16**
